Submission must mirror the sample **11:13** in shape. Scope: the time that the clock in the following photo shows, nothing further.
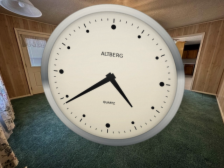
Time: **4:39**
